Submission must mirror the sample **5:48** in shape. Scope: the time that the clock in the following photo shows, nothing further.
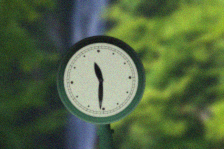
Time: **11:31**
